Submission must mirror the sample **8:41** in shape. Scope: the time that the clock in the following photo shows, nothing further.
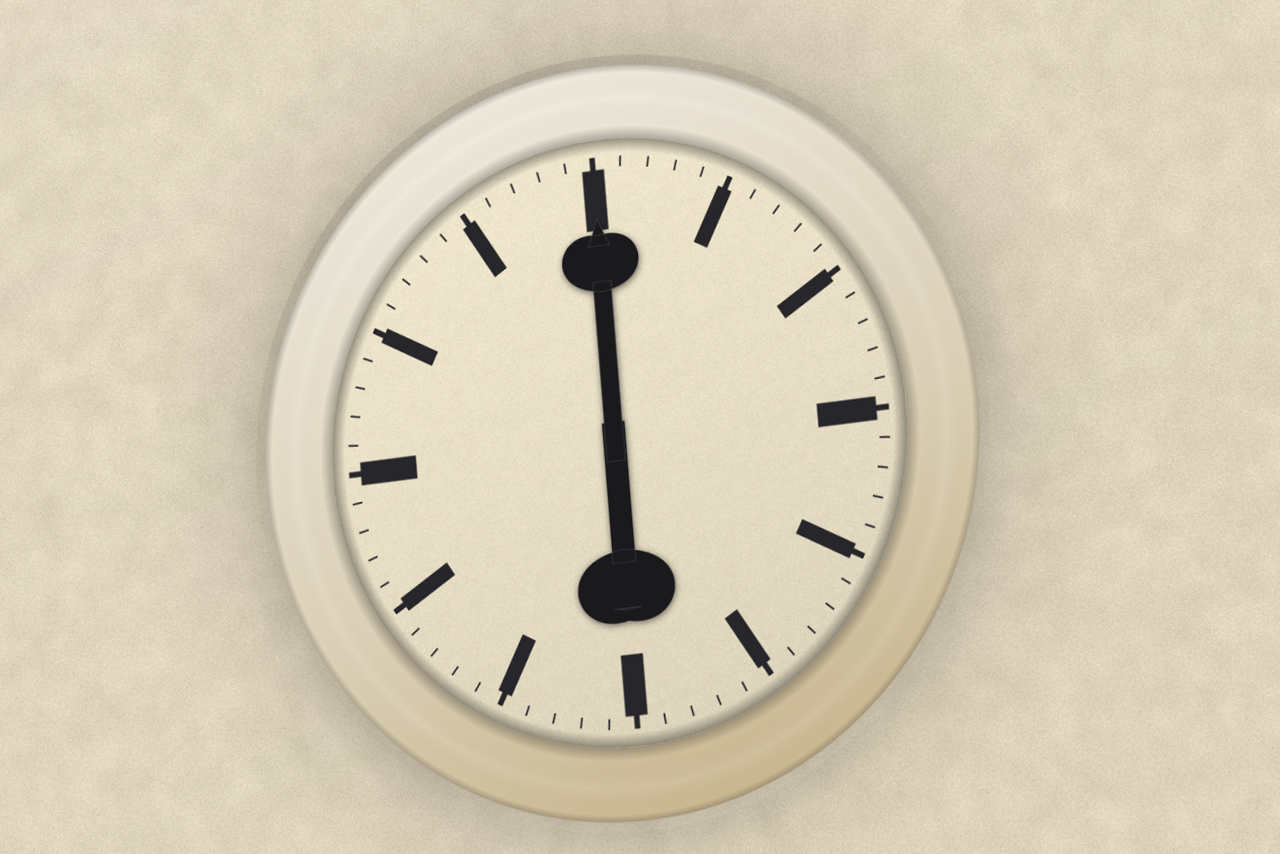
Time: **6:00**
